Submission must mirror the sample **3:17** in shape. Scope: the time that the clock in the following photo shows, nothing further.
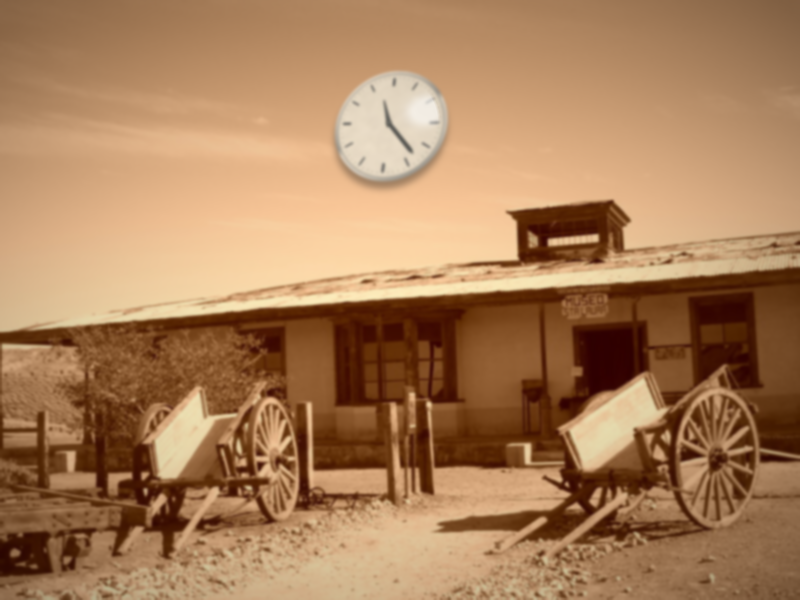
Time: **11:23**
